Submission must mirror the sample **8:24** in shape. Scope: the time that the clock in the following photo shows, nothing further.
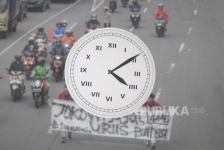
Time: **4:09**
